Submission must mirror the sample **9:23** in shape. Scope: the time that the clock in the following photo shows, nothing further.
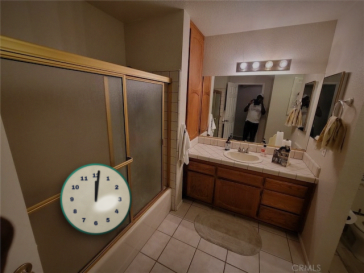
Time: **12:01**
